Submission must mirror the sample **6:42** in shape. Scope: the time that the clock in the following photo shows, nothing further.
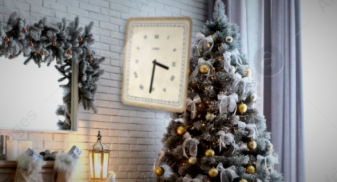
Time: **3:31**
